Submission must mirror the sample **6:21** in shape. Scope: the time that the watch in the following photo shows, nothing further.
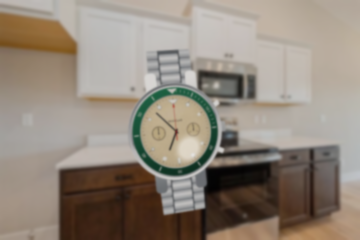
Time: **6:53**
